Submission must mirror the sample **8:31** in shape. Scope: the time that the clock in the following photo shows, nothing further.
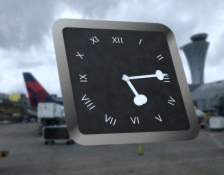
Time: **5:14**
